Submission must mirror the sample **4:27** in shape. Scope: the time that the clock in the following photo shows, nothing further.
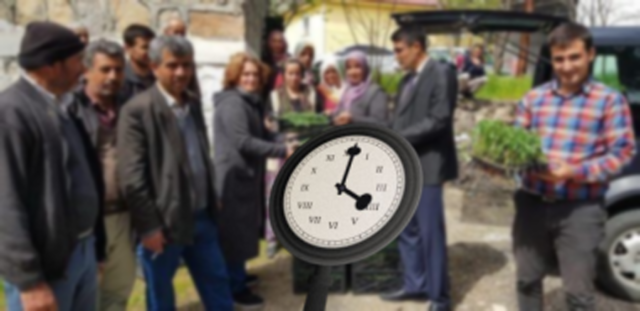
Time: **4:01**
